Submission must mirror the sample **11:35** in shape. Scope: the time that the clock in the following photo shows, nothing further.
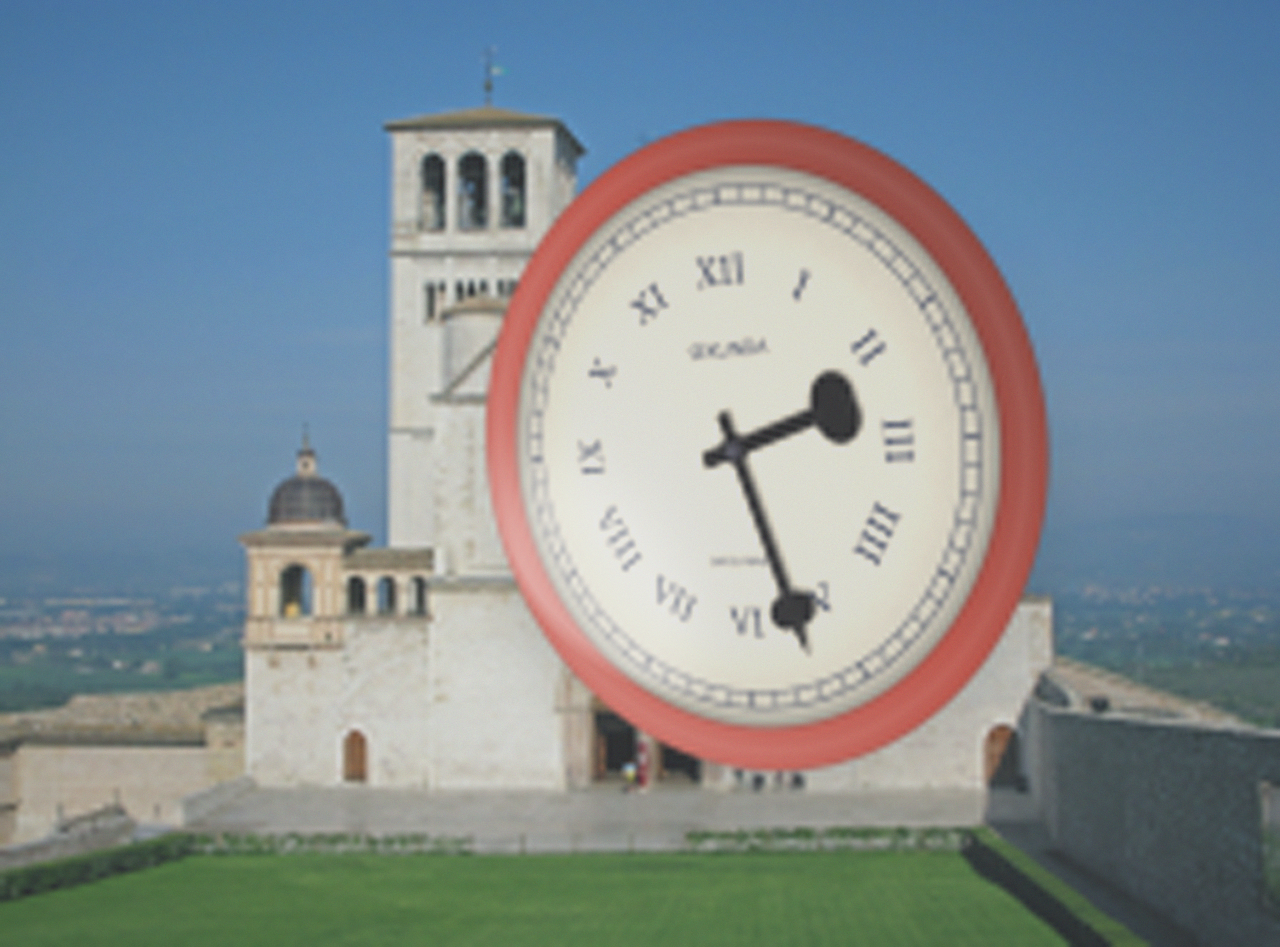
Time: **2:27**
